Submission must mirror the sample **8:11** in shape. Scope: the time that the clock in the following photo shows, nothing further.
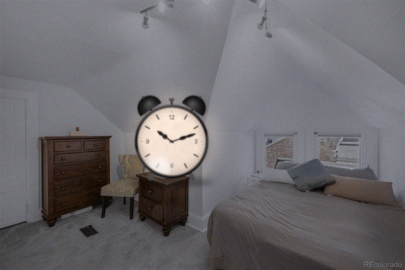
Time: **10:12**
